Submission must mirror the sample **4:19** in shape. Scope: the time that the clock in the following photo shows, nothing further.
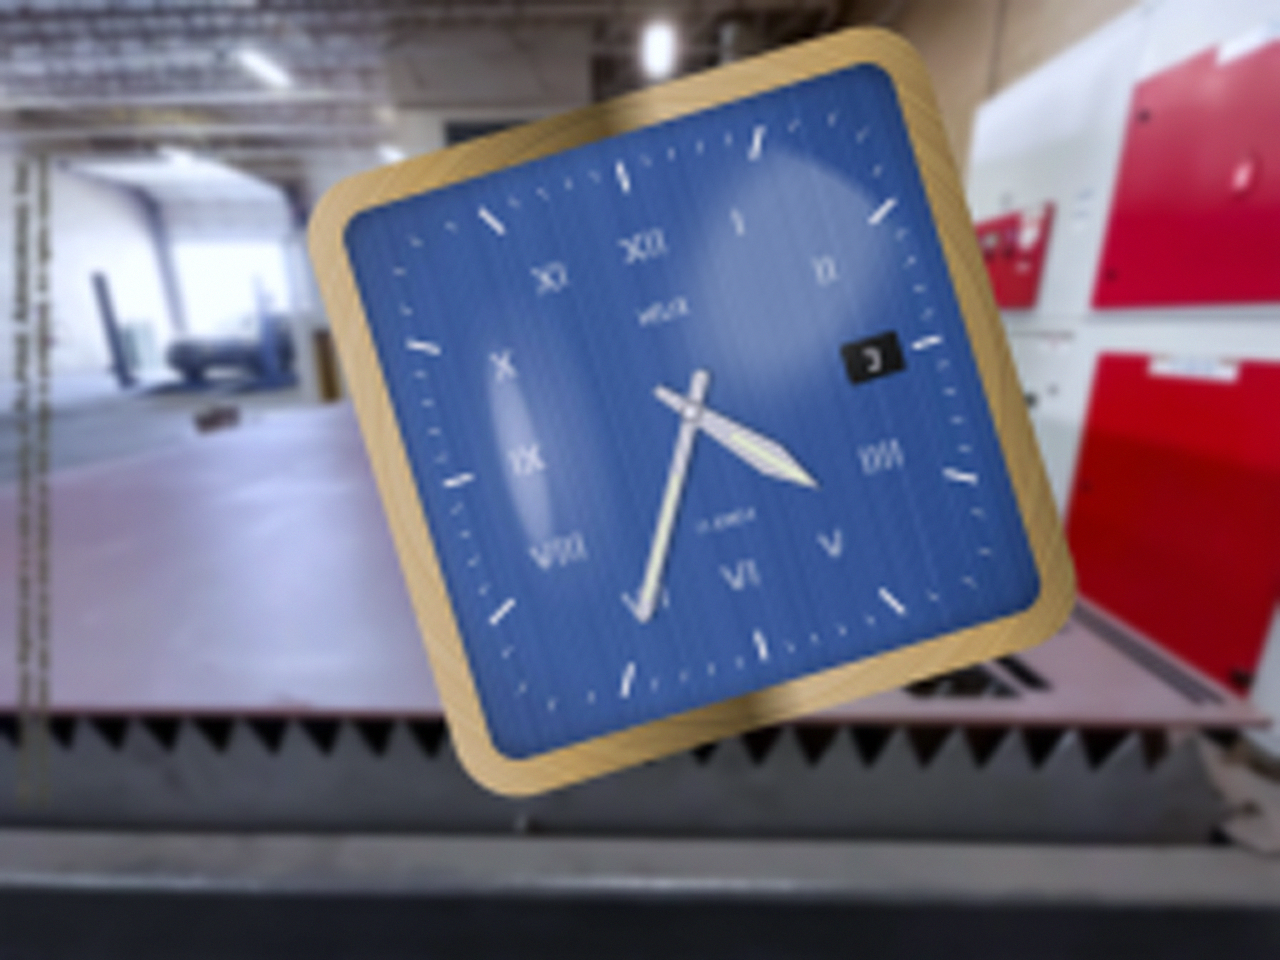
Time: **4:35**
